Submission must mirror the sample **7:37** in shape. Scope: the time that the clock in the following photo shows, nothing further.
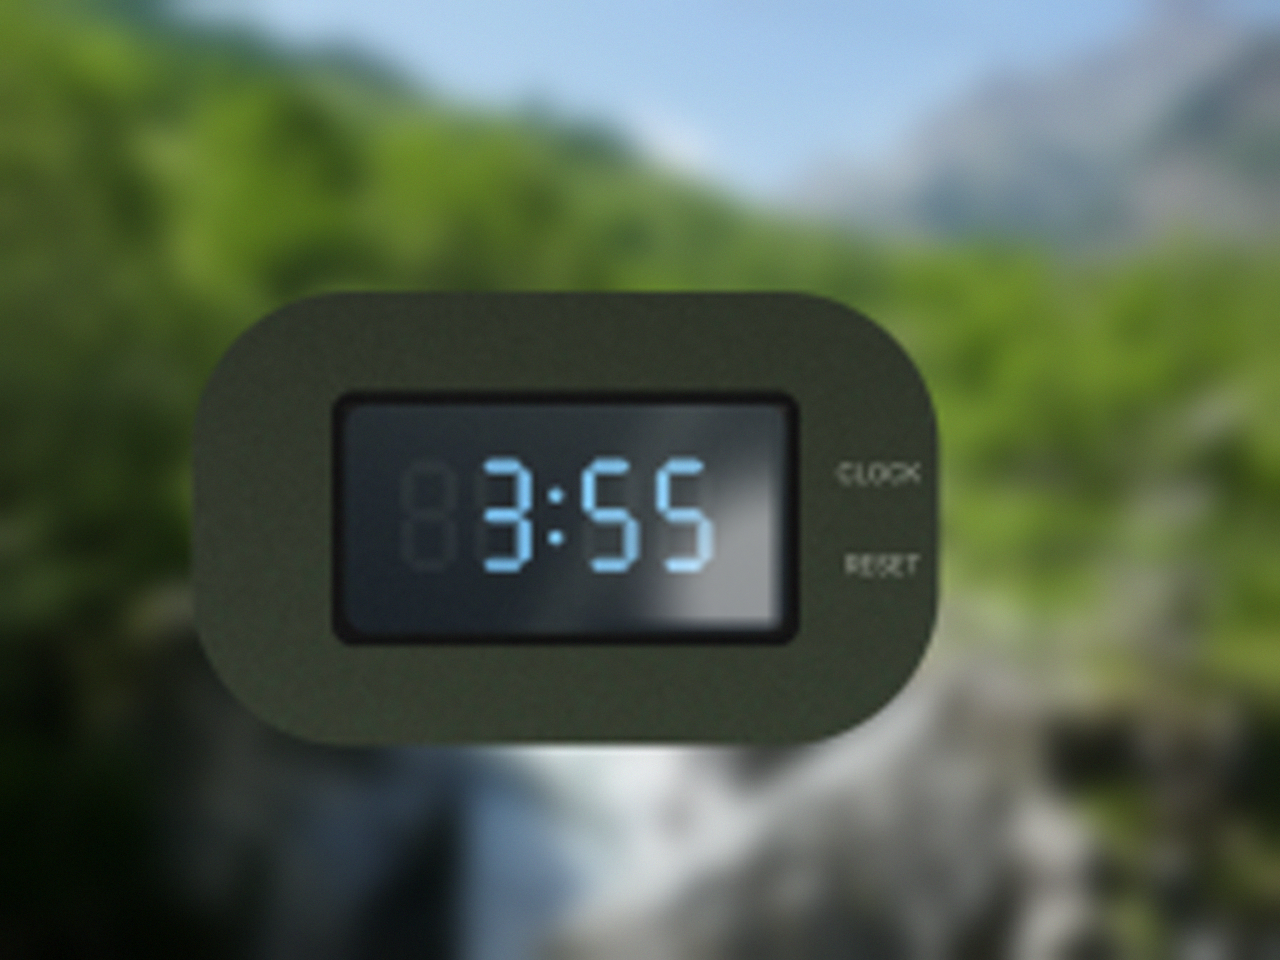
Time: **3:55**
